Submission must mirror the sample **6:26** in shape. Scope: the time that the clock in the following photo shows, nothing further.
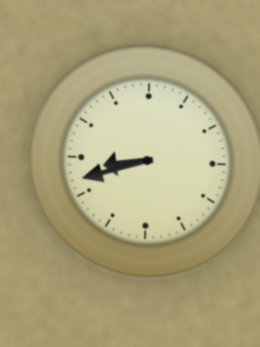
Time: **8:42**
